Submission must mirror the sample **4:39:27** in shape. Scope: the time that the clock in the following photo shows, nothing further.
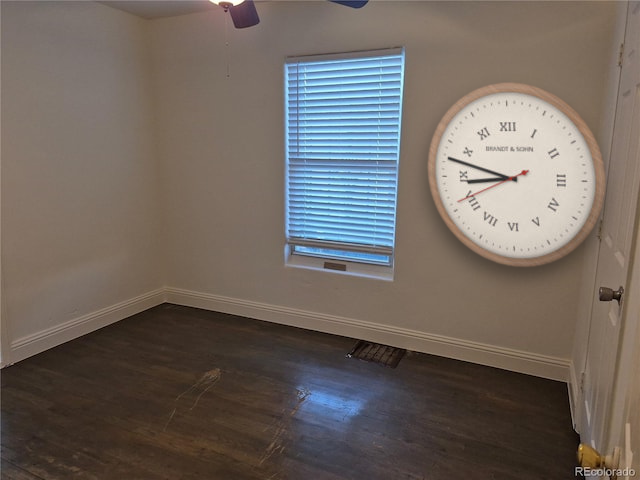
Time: **8:47:41**
